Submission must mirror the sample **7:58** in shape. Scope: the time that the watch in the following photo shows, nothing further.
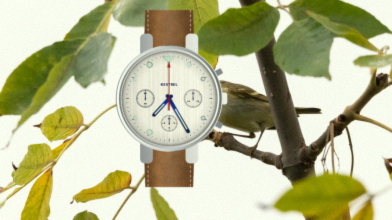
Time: **7:25**
